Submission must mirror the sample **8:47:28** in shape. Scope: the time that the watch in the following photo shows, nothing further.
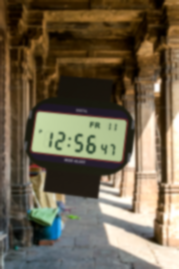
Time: **12:56:47**
